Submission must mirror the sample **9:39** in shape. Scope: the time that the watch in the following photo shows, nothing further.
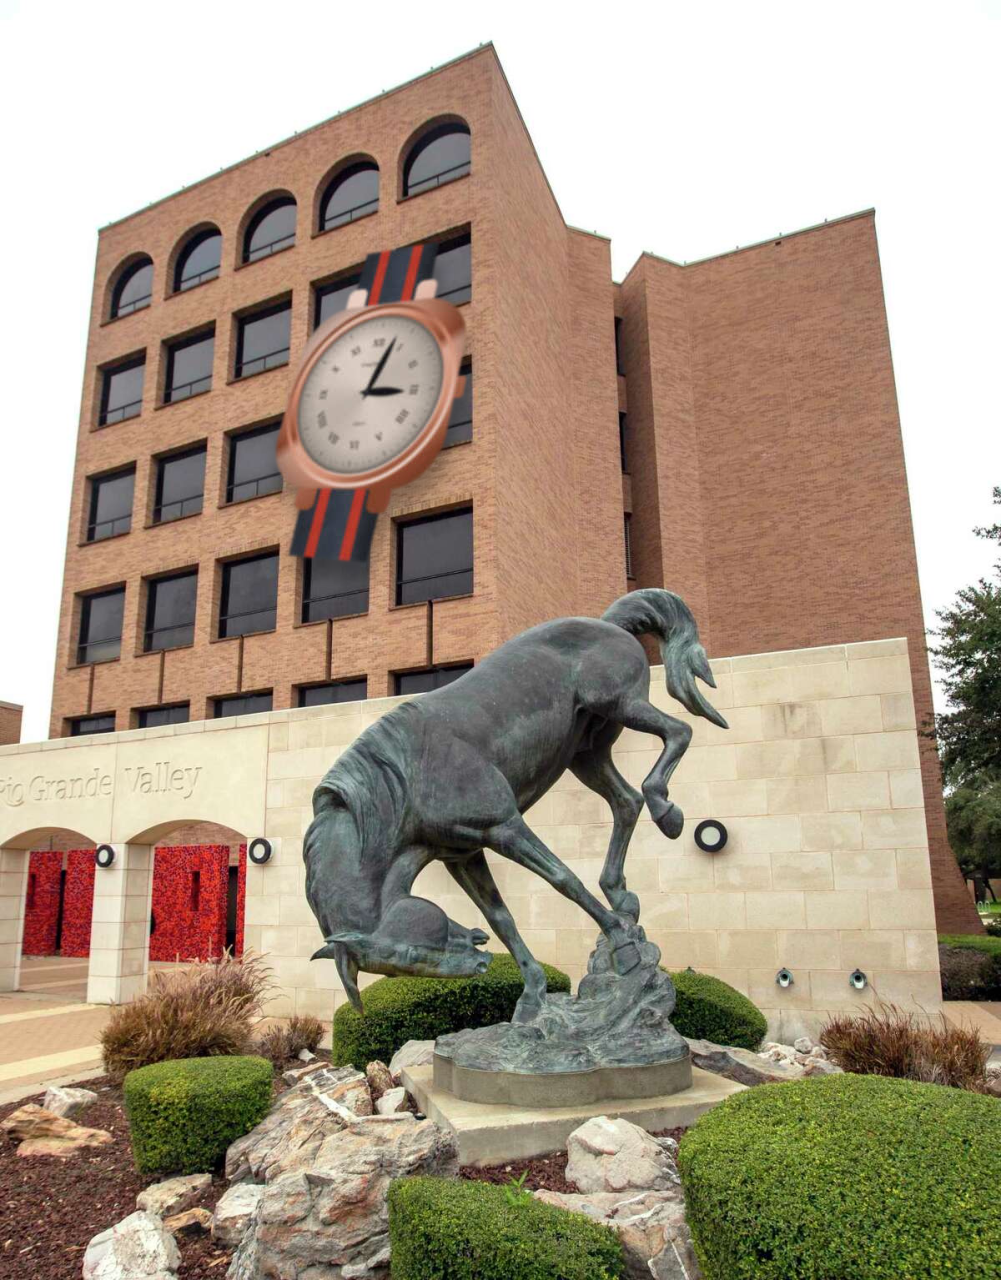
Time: **3:03**
